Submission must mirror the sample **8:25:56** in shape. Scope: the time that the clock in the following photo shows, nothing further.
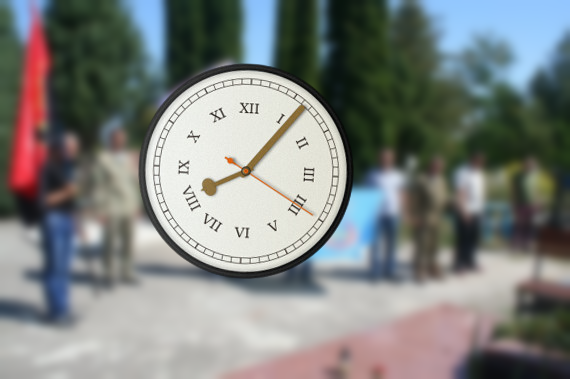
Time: **8:06:20**
